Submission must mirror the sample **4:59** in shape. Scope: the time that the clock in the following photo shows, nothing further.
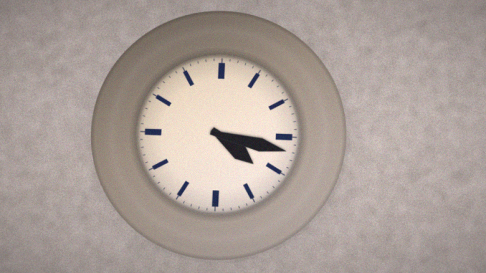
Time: **4:17**
